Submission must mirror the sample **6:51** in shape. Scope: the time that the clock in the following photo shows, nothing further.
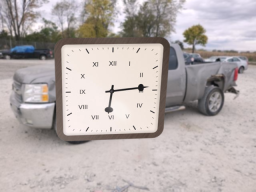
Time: **6:14**
